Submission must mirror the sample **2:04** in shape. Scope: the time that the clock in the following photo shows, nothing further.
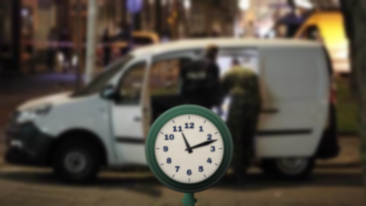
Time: **11:12**
